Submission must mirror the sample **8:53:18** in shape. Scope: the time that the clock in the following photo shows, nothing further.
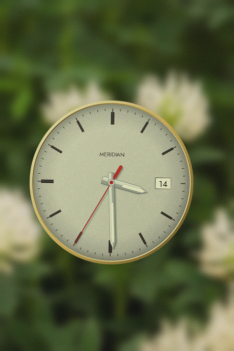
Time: **3:29:35**
